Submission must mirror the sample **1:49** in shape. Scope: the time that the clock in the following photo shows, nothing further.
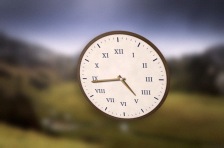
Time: **4:44**
